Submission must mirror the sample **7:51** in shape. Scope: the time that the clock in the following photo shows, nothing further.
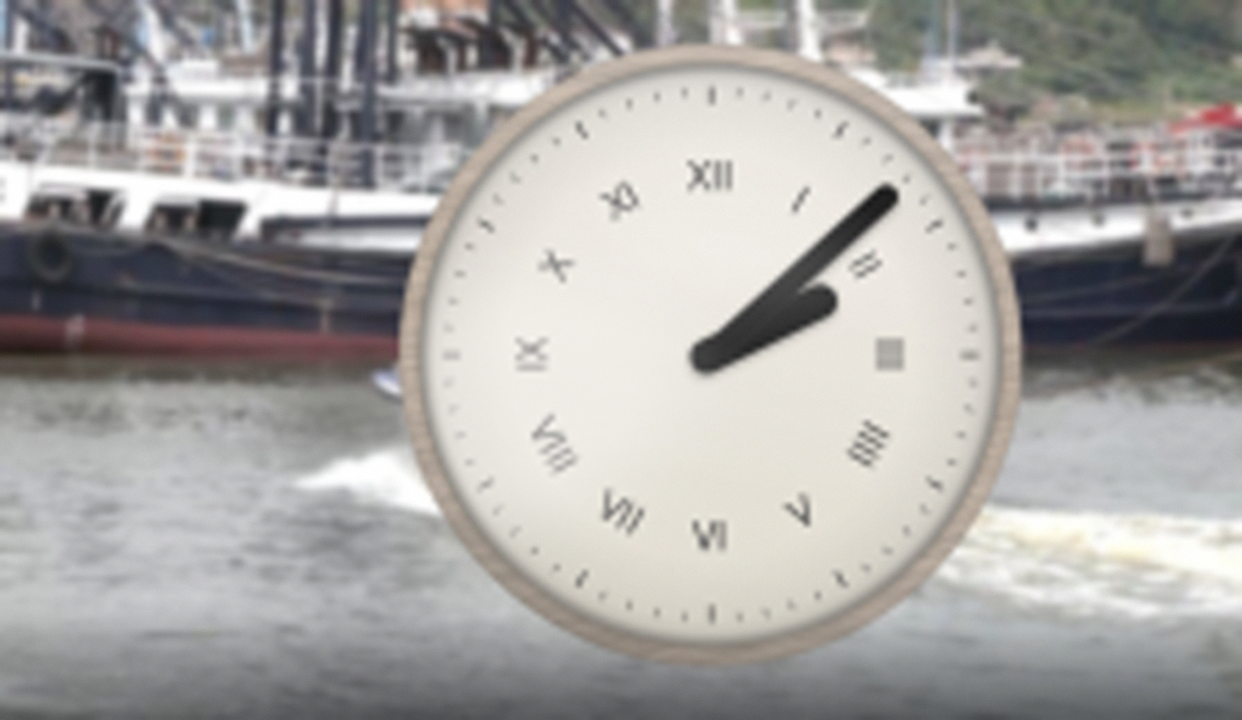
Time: **2:08**
